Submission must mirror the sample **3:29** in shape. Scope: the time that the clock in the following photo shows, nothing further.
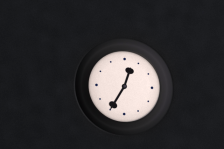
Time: **12:35**
